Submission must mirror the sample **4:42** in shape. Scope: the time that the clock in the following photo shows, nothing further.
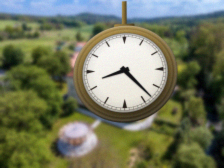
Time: **8:23**
